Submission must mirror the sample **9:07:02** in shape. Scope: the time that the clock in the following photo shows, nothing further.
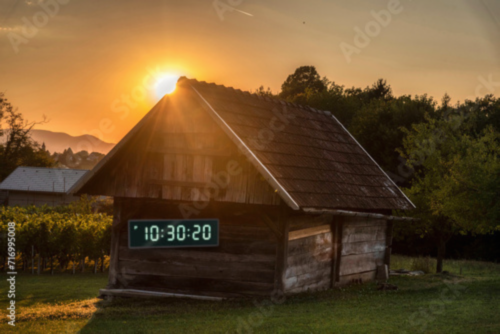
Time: **10:30:20**
